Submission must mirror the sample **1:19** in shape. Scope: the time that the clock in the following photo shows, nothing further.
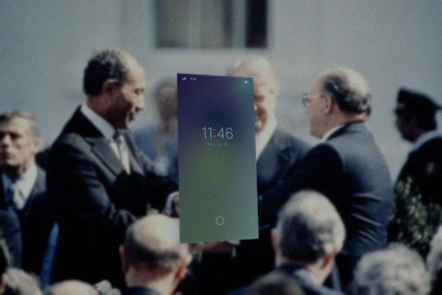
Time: **11:46**
